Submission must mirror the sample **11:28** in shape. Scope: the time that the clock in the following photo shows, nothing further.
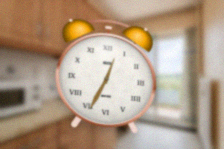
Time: **12:34**
